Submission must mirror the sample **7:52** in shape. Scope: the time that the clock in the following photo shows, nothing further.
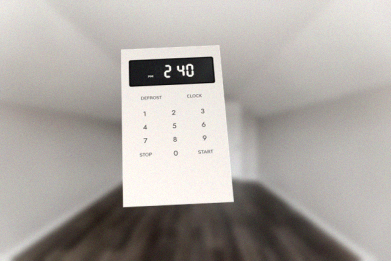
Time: **2:40**
